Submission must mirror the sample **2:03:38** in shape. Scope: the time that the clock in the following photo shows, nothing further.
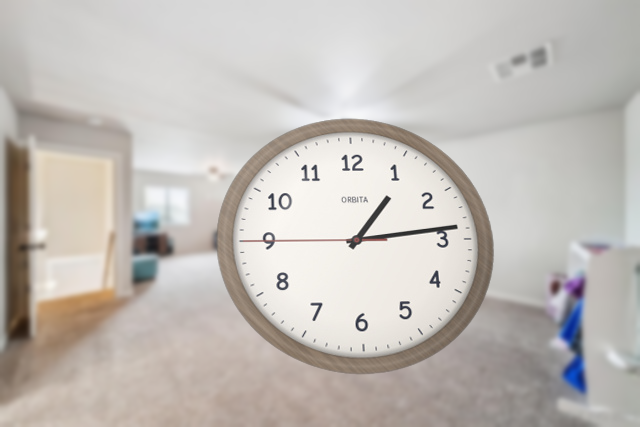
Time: **1:13:45**
